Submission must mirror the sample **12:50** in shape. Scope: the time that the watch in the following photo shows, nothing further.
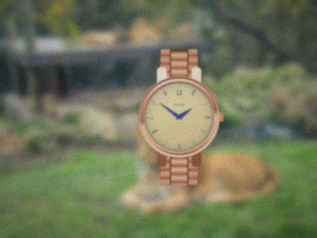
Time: **1:51**
